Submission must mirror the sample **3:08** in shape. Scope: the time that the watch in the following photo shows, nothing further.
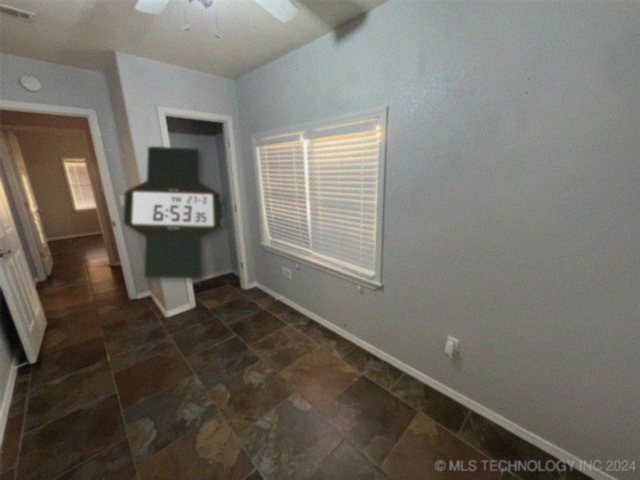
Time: **6:53**
